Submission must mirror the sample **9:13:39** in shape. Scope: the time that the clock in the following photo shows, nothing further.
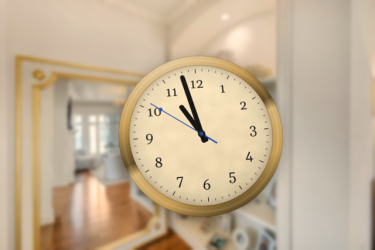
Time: **10:57:51**
